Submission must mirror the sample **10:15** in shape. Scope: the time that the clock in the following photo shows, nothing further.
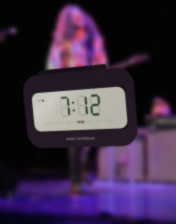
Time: **7:12**
